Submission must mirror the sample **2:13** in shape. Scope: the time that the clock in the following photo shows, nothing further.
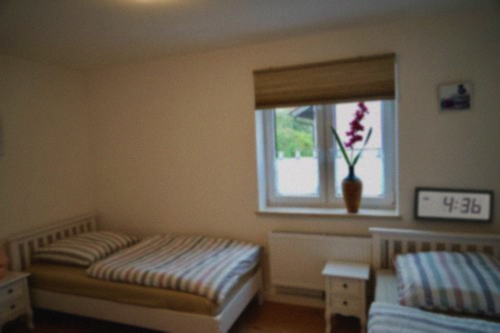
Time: **4:36**
